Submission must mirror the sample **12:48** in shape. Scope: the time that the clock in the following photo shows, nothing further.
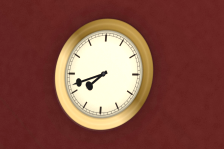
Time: **7:42**
